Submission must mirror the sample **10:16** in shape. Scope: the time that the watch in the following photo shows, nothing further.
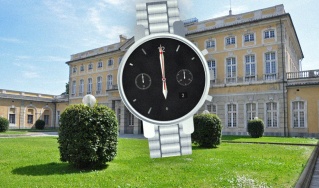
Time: **6:00**
